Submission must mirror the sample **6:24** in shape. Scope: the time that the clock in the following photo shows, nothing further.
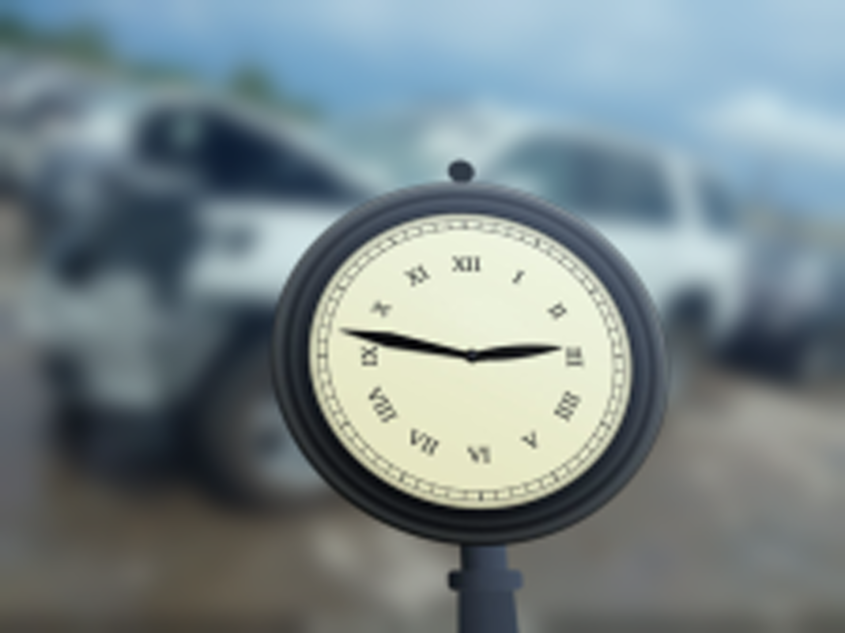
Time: **2:47**
